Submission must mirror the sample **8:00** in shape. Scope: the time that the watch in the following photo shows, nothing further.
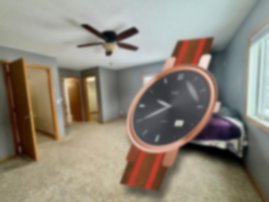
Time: **9:40**
